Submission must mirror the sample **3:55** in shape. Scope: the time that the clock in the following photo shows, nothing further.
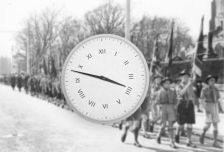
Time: **3:48**
